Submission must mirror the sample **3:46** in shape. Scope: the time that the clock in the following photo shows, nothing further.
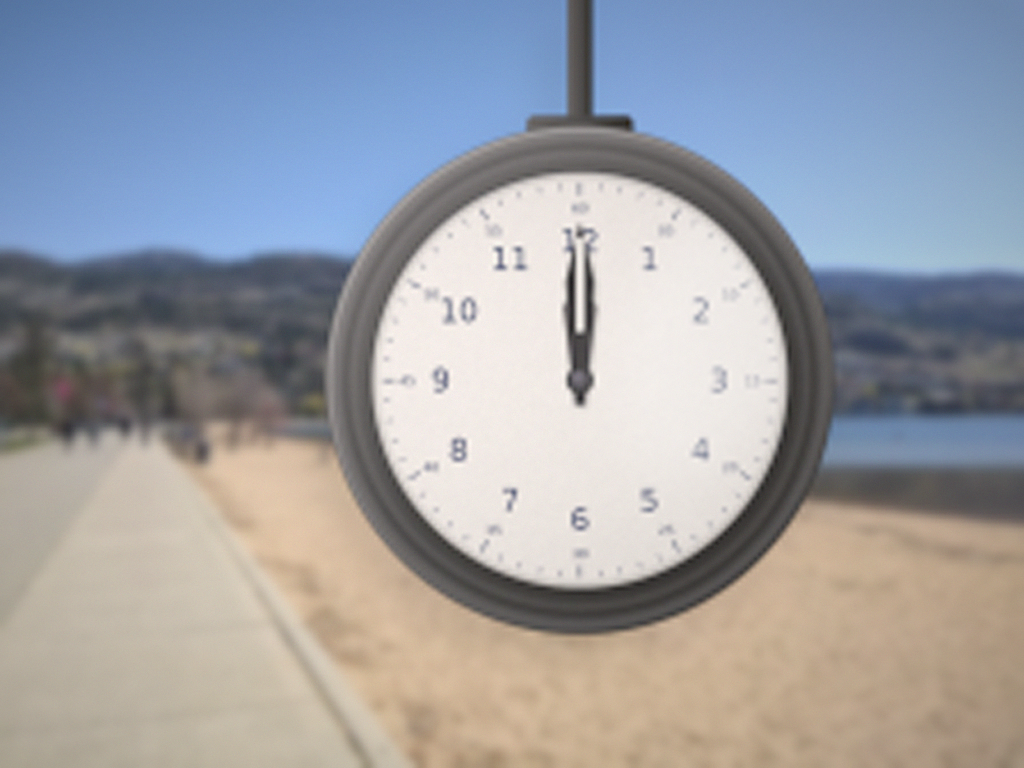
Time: **12:00**
